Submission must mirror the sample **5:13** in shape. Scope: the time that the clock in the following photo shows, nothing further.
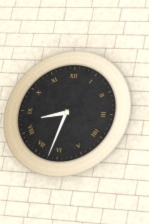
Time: **8:32**
